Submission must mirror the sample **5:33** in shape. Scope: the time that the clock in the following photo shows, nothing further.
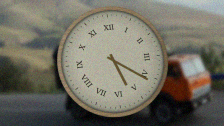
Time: **5:21**
